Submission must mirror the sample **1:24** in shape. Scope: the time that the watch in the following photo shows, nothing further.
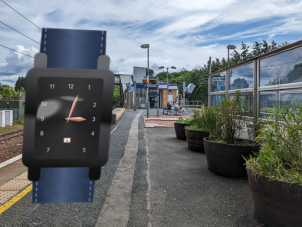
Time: **3:03**
